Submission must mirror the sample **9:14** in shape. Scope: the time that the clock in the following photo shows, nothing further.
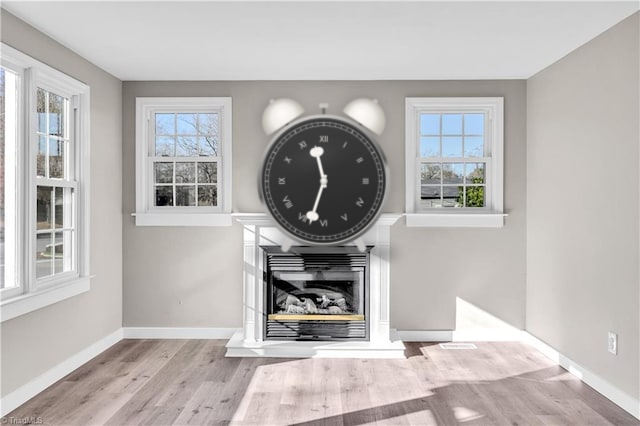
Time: **11:33**
